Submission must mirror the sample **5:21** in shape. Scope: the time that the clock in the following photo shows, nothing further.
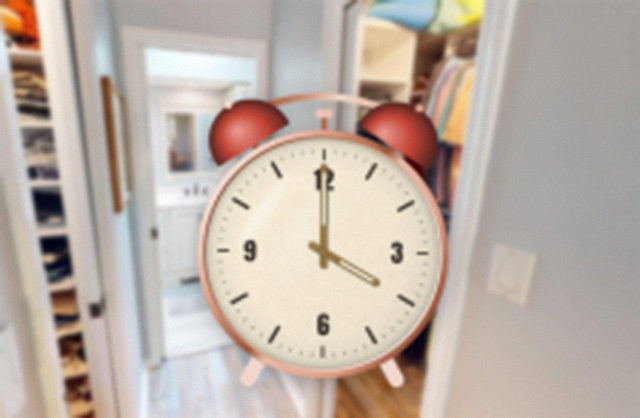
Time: **4:00**
